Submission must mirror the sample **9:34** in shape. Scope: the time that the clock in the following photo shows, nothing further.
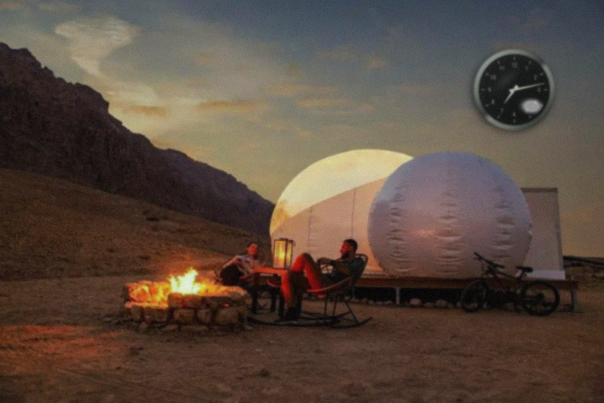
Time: **7:13**
